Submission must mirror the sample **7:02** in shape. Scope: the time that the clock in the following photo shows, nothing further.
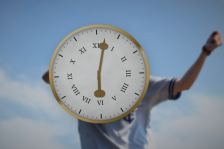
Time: **6:02**
